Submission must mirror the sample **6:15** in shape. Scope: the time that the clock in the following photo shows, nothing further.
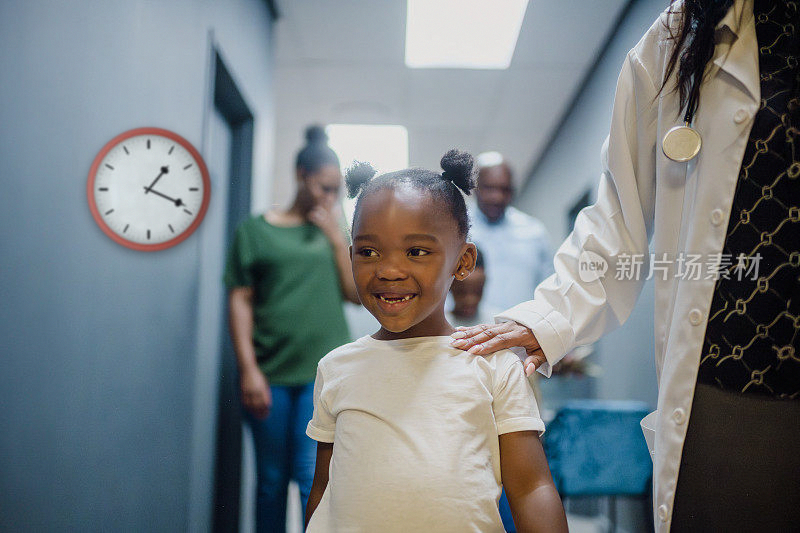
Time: **1:19**
